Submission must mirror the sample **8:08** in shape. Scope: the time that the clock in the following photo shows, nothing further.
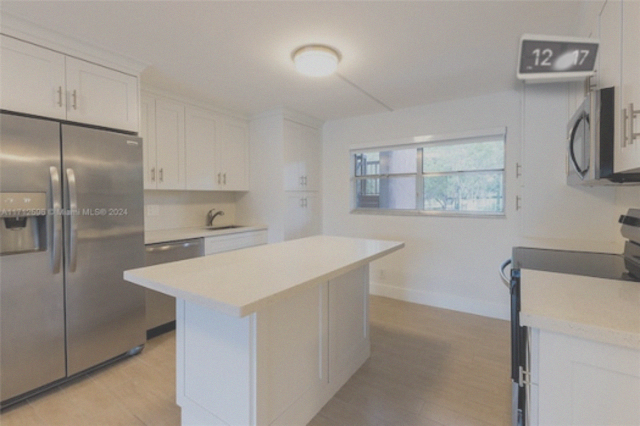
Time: **12:17**
